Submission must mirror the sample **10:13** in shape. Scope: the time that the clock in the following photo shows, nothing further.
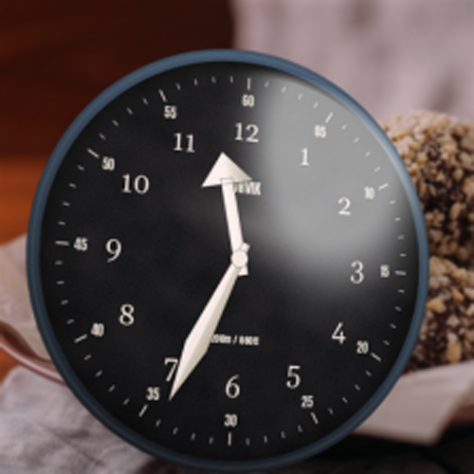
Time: **11:34**
